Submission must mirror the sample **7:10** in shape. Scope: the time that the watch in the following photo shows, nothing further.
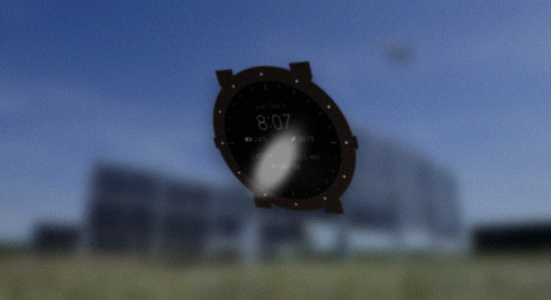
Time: **8:07**
